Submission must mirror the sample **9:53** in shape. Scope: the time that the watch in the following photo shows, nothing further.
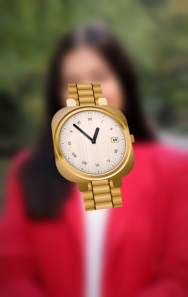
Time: **12:53**
